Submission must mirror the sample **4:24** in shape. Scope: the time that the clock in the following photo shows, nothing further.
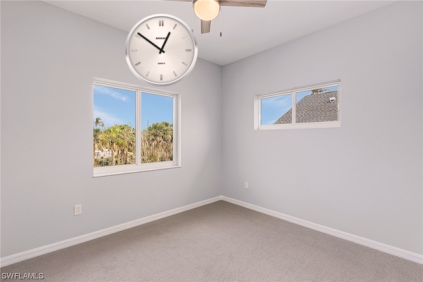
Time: **12:51**
